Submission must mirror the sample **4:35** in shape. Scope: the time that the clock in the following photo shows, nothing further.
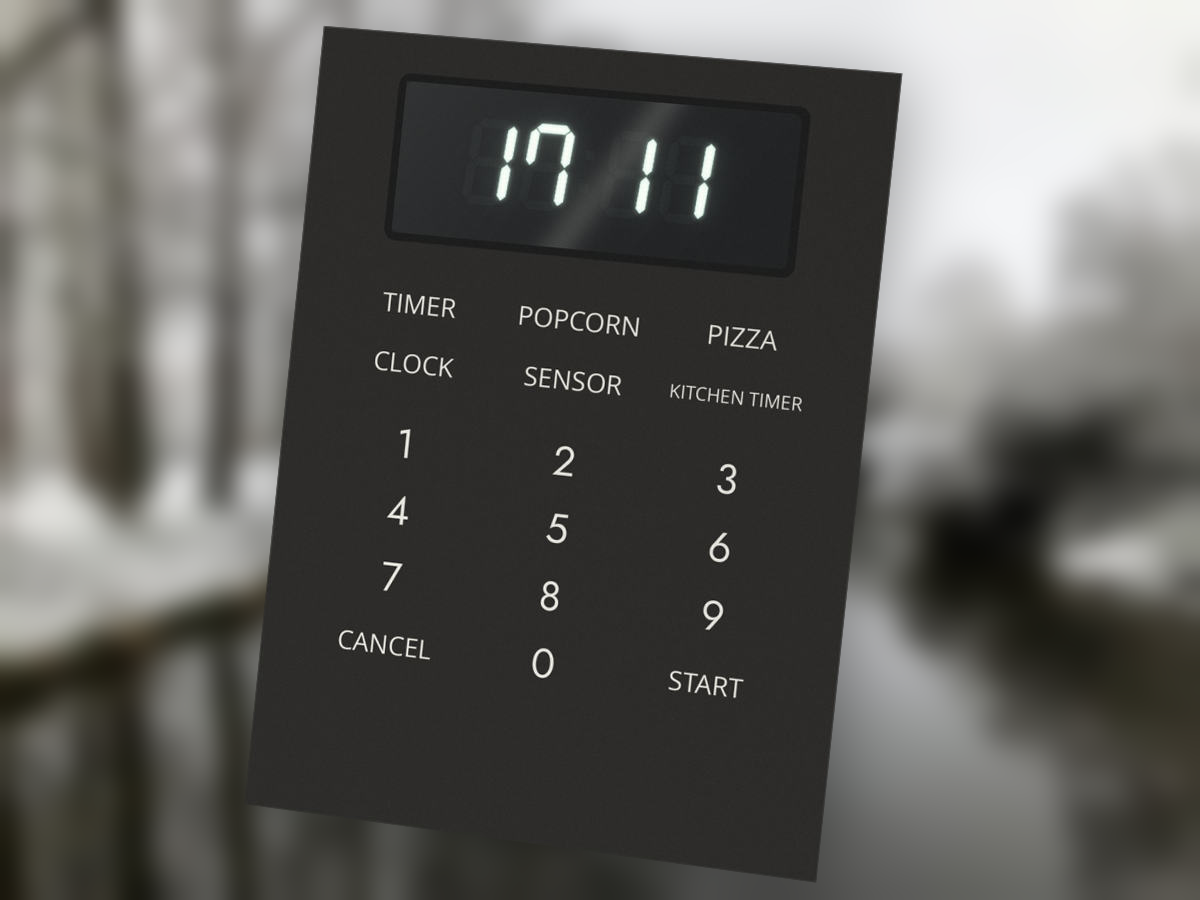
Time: **17:11**
